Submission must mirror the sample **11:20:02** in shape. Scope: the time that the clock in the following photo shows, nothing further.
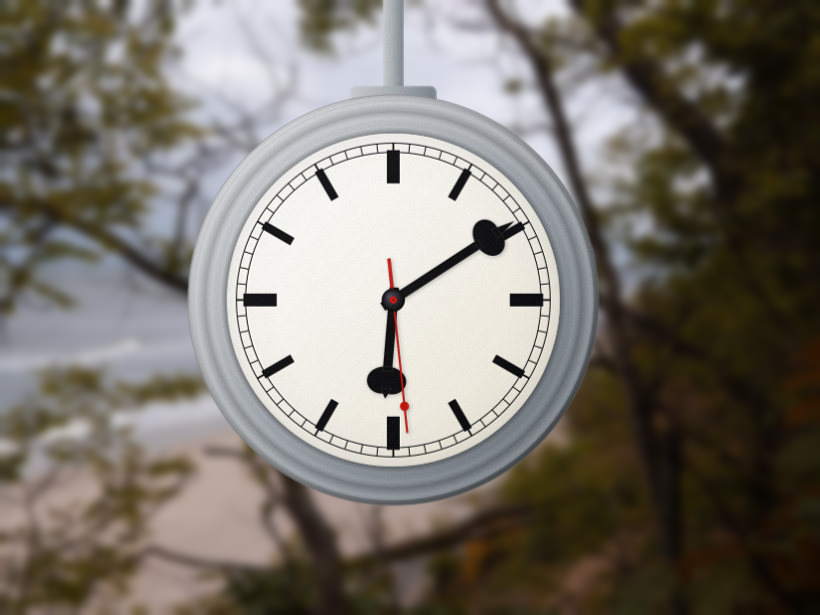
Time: **6:09:29**
